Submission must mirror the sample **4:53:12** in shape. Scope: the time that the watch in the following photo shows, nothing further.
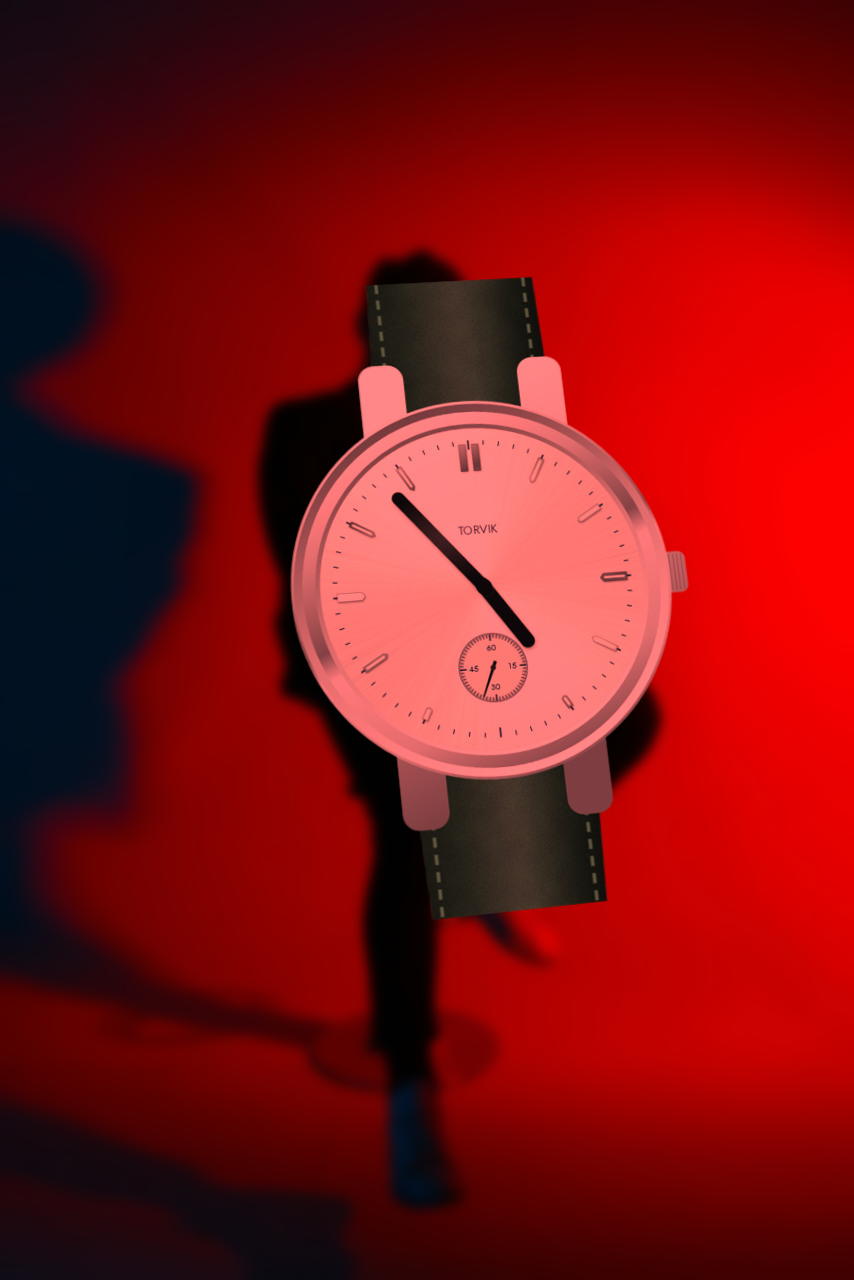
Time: **4:53:34**
